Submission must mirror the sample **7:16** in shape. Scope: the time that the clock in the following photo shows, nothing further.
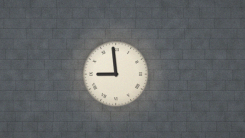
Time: **8:59**
